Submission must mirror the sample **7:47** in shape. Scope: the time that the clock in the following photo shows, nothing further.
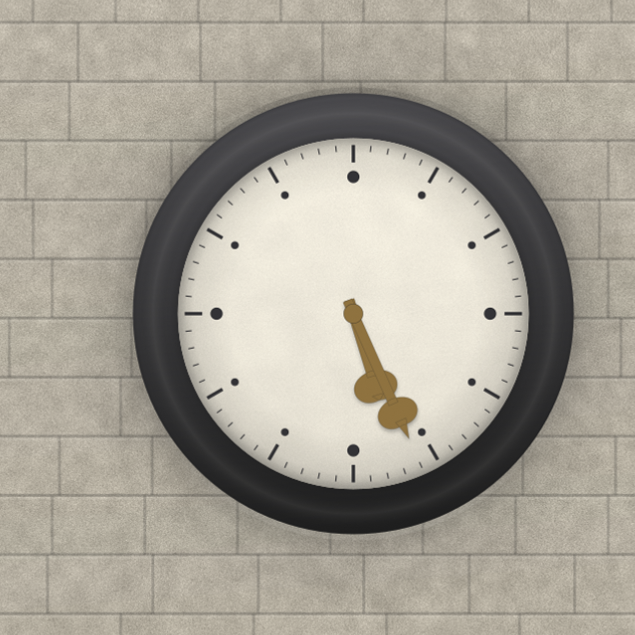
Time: **5:26**
